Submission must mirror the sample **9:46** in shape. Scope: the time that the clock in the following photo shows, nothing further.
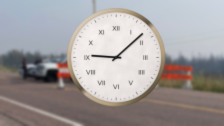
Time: **9:08**
